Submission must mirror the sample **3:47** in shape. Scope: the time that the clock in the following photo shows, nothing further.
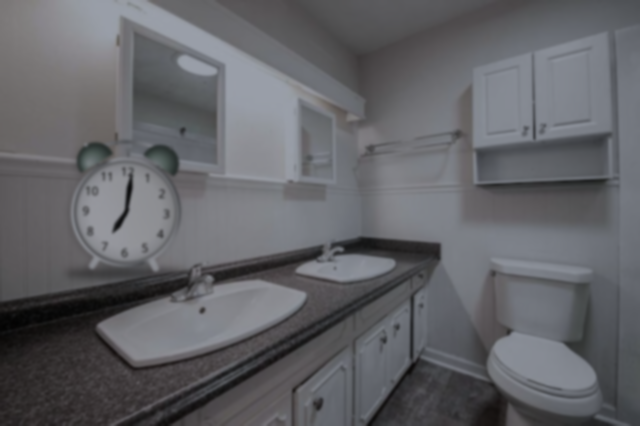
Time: **7:01**
